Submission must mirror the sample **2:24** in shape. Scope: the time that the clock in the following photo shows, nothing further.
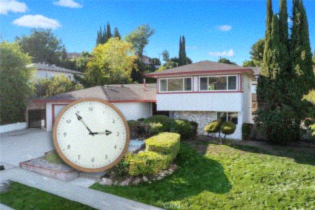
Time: **2:54**
